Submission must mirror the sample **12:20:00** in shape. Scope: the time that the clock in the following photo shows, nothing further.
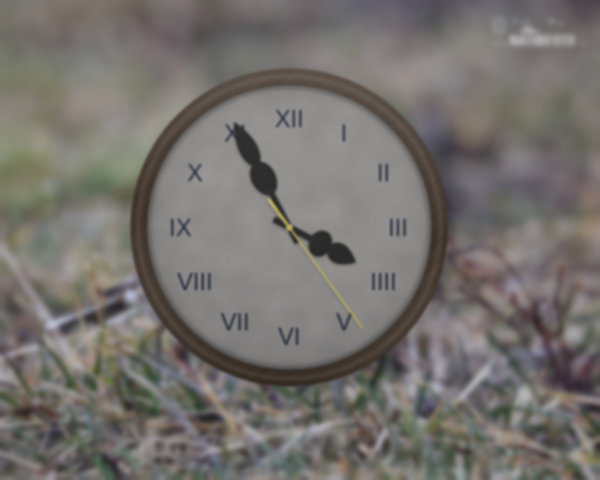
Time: **3:55:24**
